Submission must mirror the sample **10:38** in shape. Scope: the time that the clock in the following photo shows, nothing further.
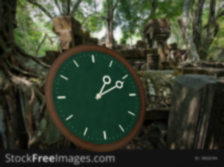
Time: **1:11**
